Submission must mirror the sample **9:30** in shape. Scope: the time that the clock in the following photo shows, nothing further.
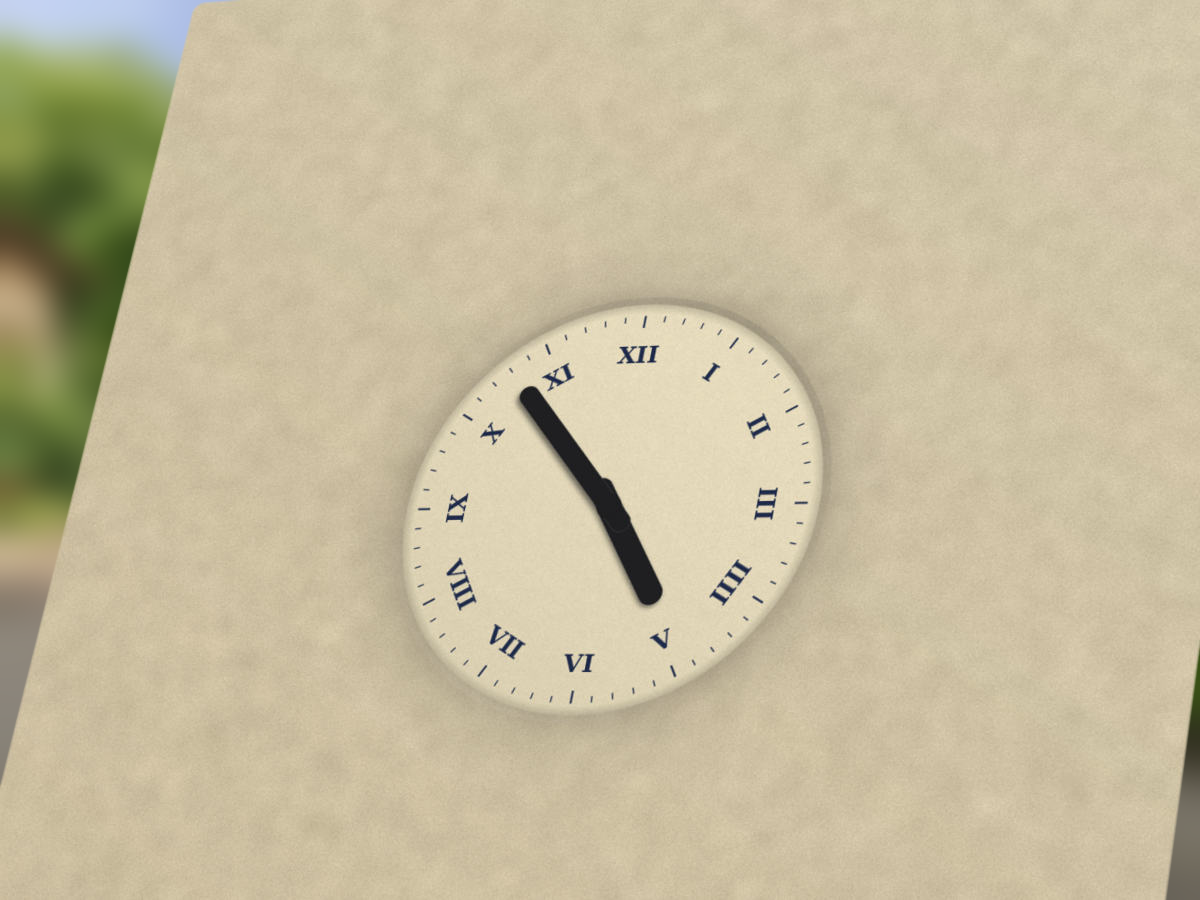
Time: **4:53**
